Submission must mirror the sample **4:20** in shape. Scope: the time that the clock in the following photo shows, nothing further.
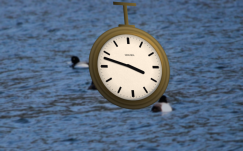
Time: **3:48**
